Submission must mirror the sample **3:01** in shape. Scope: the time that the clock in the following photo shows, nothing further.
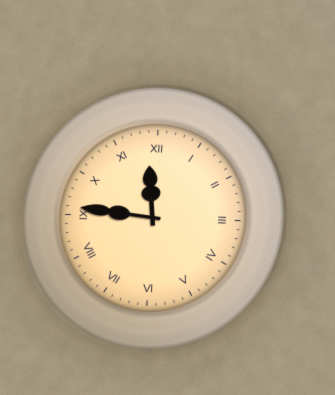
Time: **11:46**
